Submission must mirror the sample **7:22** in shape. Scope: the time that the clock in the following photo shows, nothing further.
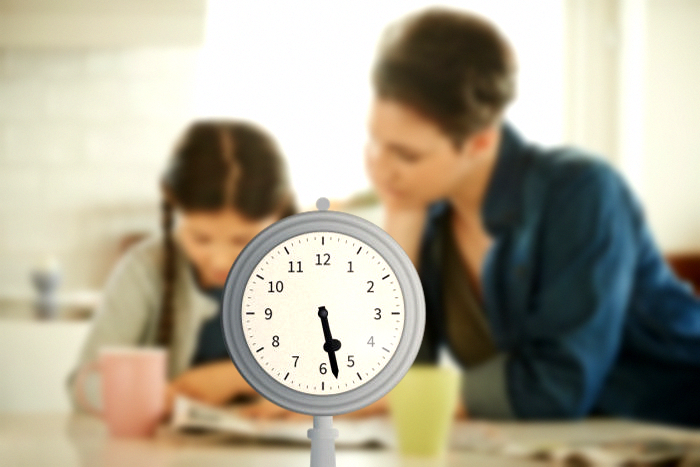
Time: **5:28**
